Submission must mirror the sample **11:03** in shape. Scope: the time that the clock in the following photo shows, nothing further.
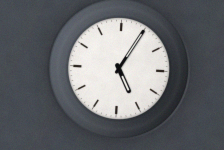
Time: **5:05**
